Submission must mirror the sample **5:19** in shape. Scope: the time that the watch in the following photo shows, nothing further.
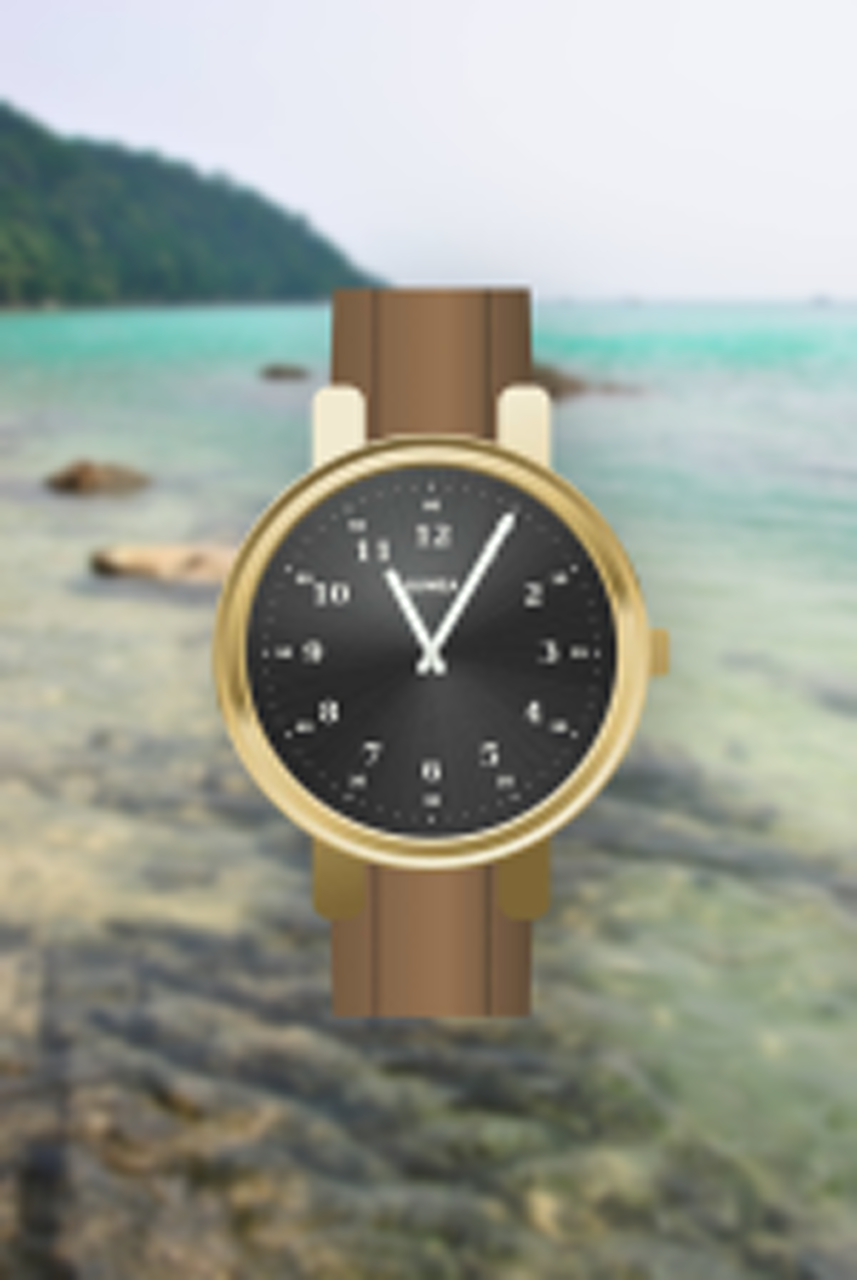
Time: **11:05**
